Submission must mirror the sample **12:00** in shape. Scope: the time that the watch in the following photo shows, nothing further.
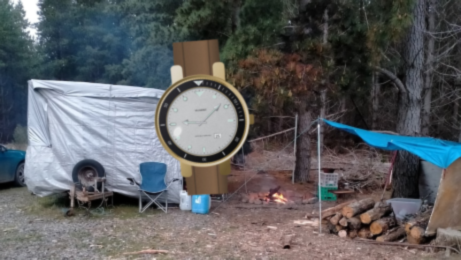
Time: **9:08**
